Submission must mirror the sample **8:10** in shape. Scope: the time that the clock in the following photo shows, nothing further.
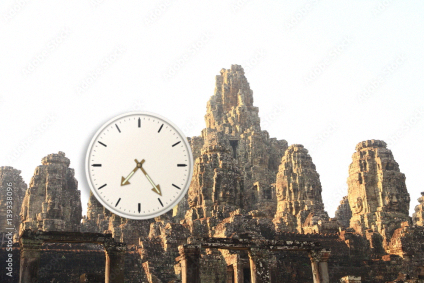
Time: **7:24**
